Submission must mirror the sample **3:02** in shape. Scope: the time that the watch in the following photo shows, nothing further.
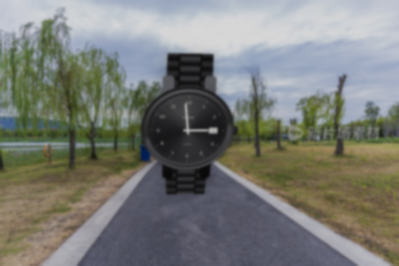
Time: **2:59**
